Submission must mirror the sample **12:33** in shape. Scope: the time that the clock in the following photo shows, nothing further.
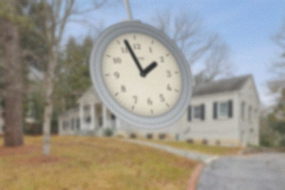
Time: **1:57**
